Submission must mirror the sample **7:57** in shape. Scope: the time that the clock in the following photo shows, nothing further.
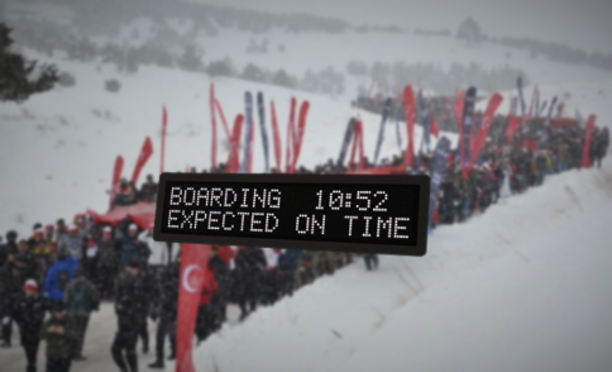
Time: **10:52**
